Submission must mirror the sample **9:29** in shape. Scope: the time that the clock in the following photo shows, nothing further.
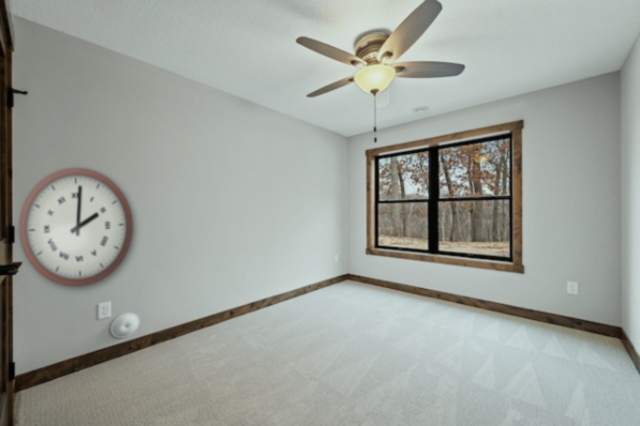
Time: **2:01**
